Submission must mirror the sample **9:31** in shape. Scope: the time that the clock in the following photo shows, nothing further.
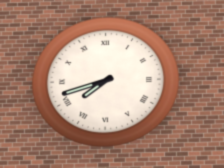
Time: **7:42**
